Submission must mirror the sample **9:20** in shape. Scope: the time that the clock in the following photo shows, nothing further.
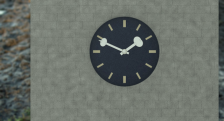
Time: **1:49**
